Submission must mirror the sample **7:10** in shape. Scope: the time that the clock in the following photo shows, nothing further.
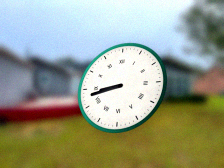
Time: **8:43**
